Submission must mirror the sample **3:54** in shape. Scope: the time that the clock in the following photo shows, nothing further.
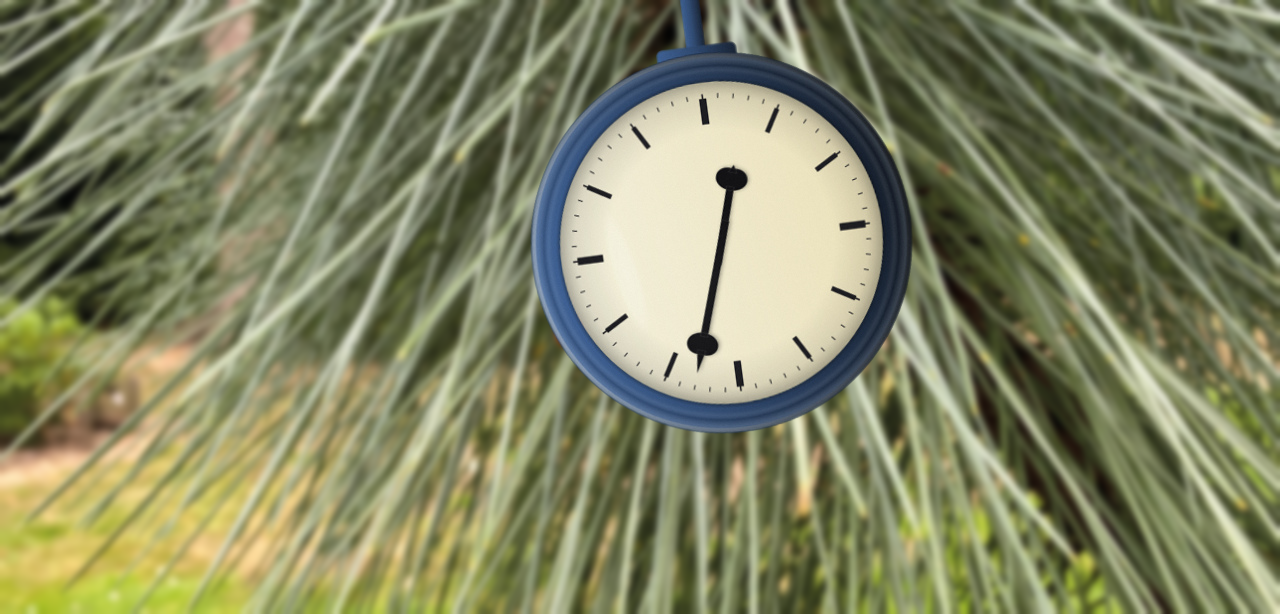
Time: **12:33**
